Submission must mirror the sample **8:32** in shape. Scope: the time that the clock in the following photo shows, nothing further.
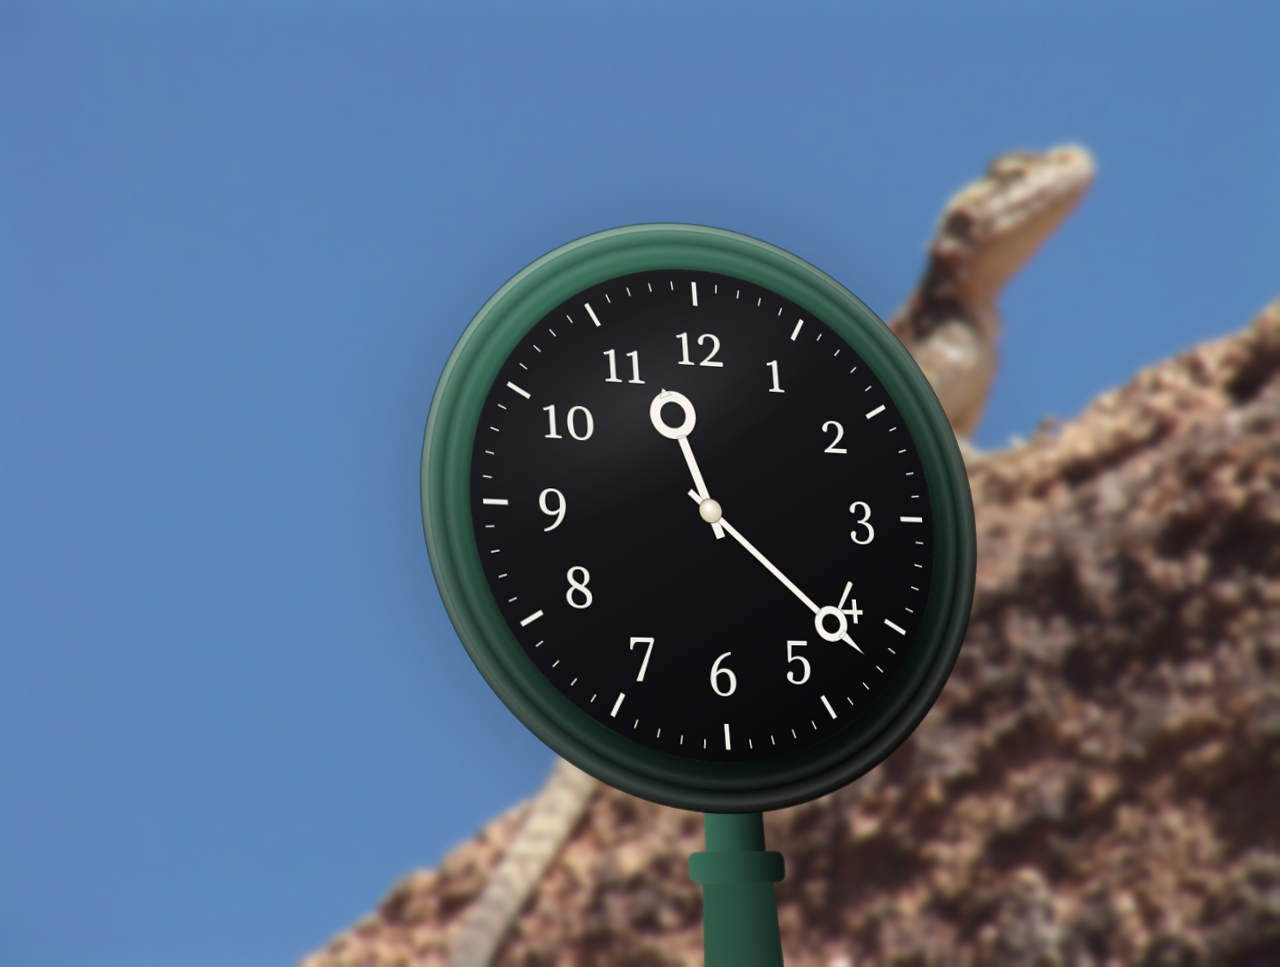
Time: **11:22**
